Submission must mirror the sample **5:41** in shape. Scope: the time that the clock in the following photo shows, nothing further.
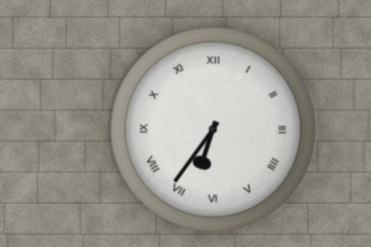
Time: **6:36**
